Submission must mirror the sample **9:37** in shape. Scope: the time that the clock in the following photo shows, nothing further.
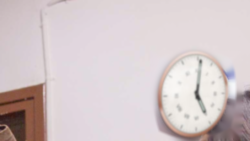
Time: **5:01**
